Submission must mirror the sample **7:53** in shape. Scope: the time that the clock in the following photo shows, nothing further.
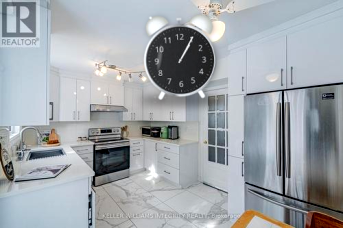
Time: **1:05**
